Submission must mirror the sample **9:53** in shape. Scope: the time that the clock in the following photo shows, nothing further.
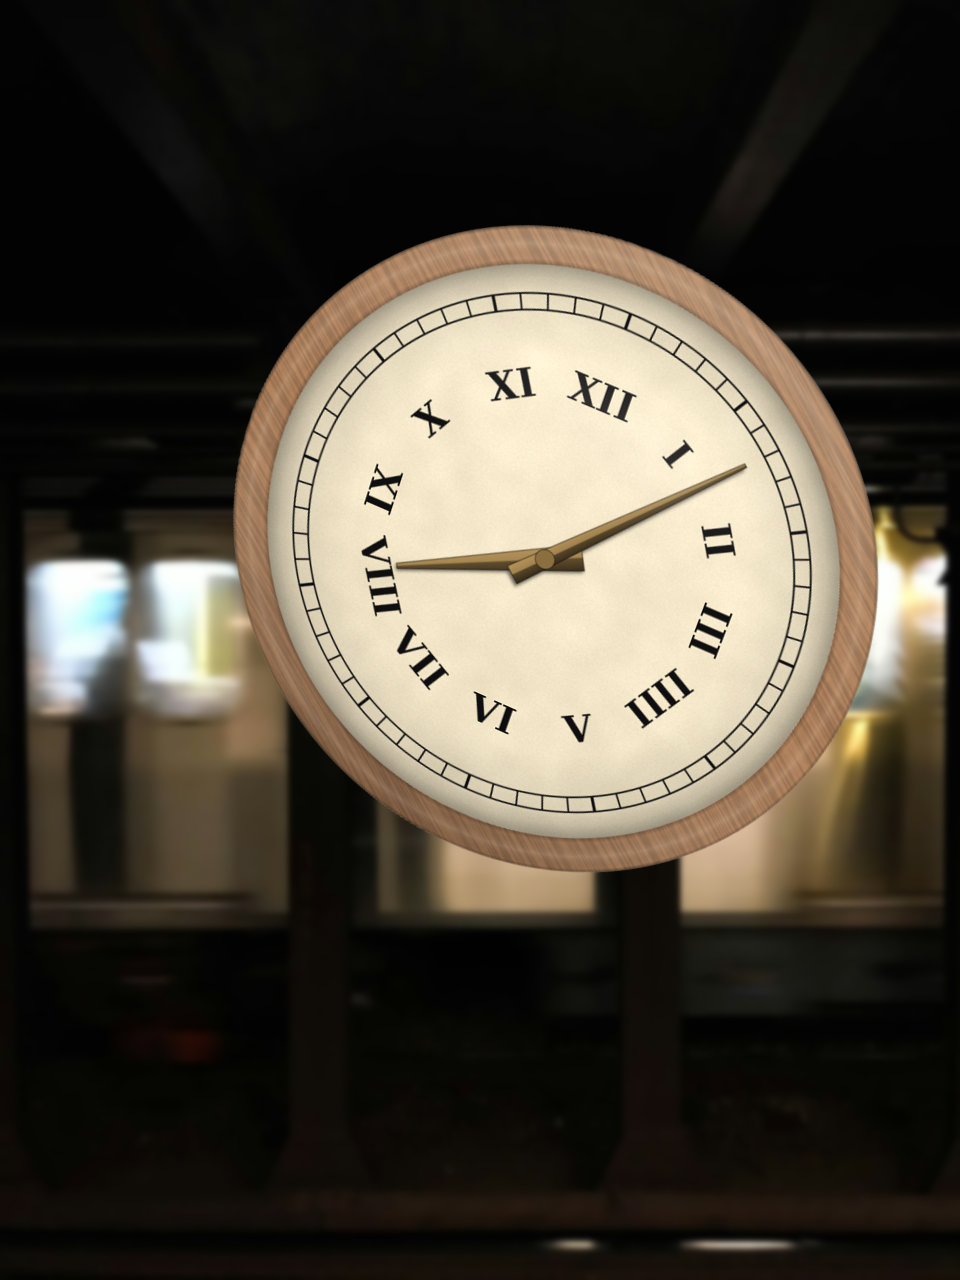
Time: **8:07**
